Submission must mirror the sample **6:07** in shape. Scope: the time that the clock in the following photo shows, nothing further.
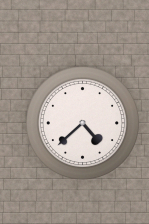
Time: **4:38**
